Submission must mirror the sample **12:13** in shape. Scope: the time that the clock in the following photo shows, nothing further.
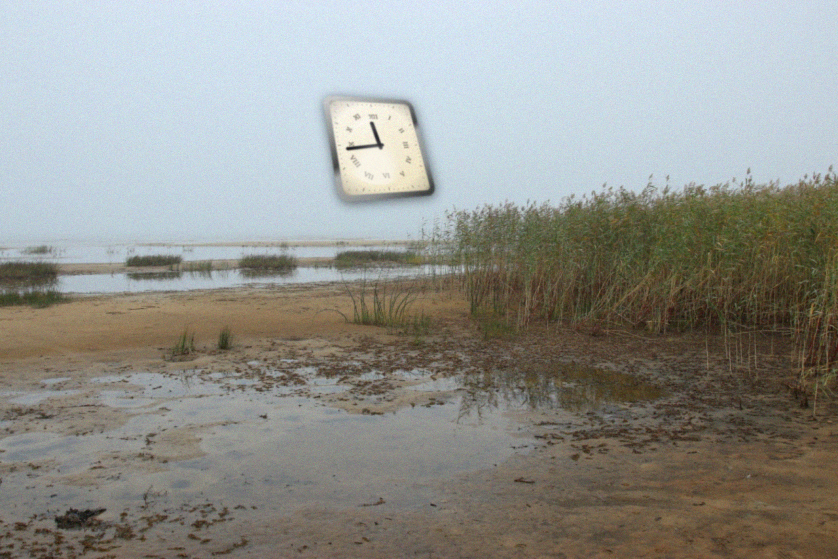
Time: **11:44**
